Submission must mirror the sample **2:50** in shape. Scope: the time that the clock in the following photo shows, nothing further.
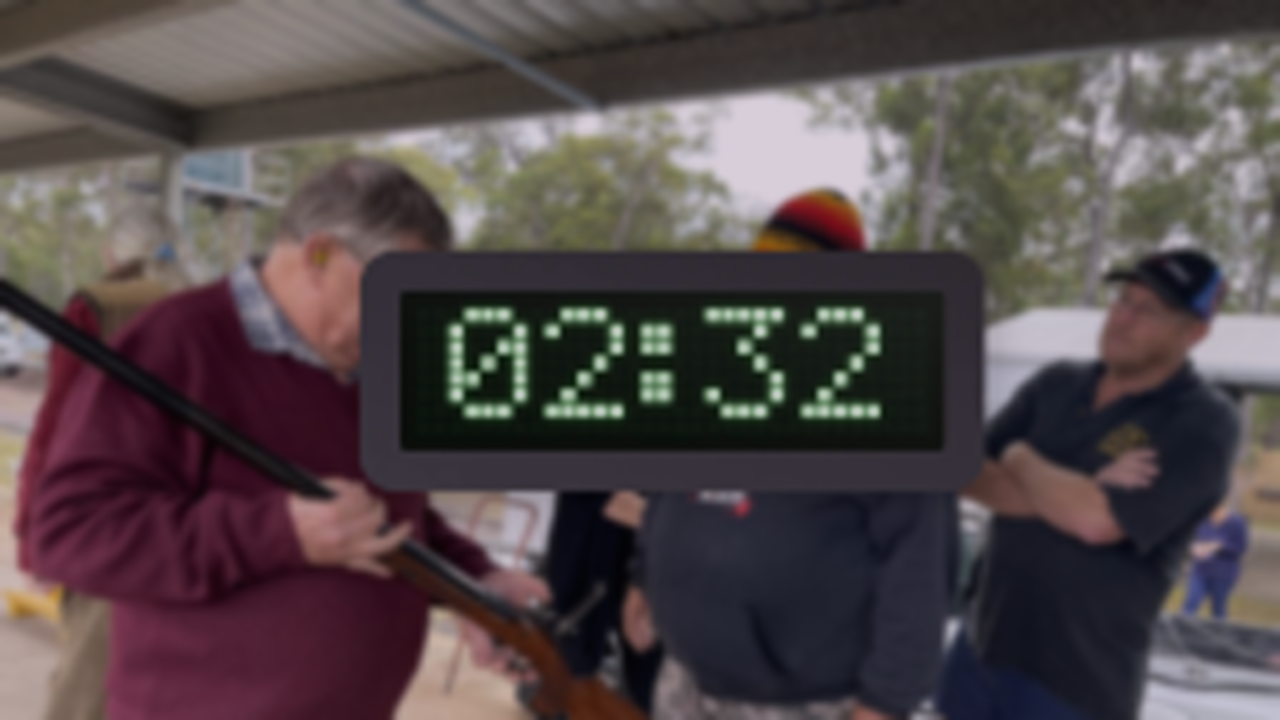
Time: **2:32**
